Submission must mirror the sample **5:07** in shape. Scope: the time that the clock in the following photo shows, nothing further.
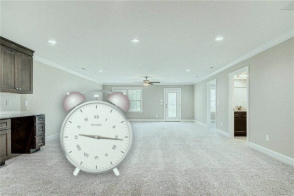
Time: **9:16**
